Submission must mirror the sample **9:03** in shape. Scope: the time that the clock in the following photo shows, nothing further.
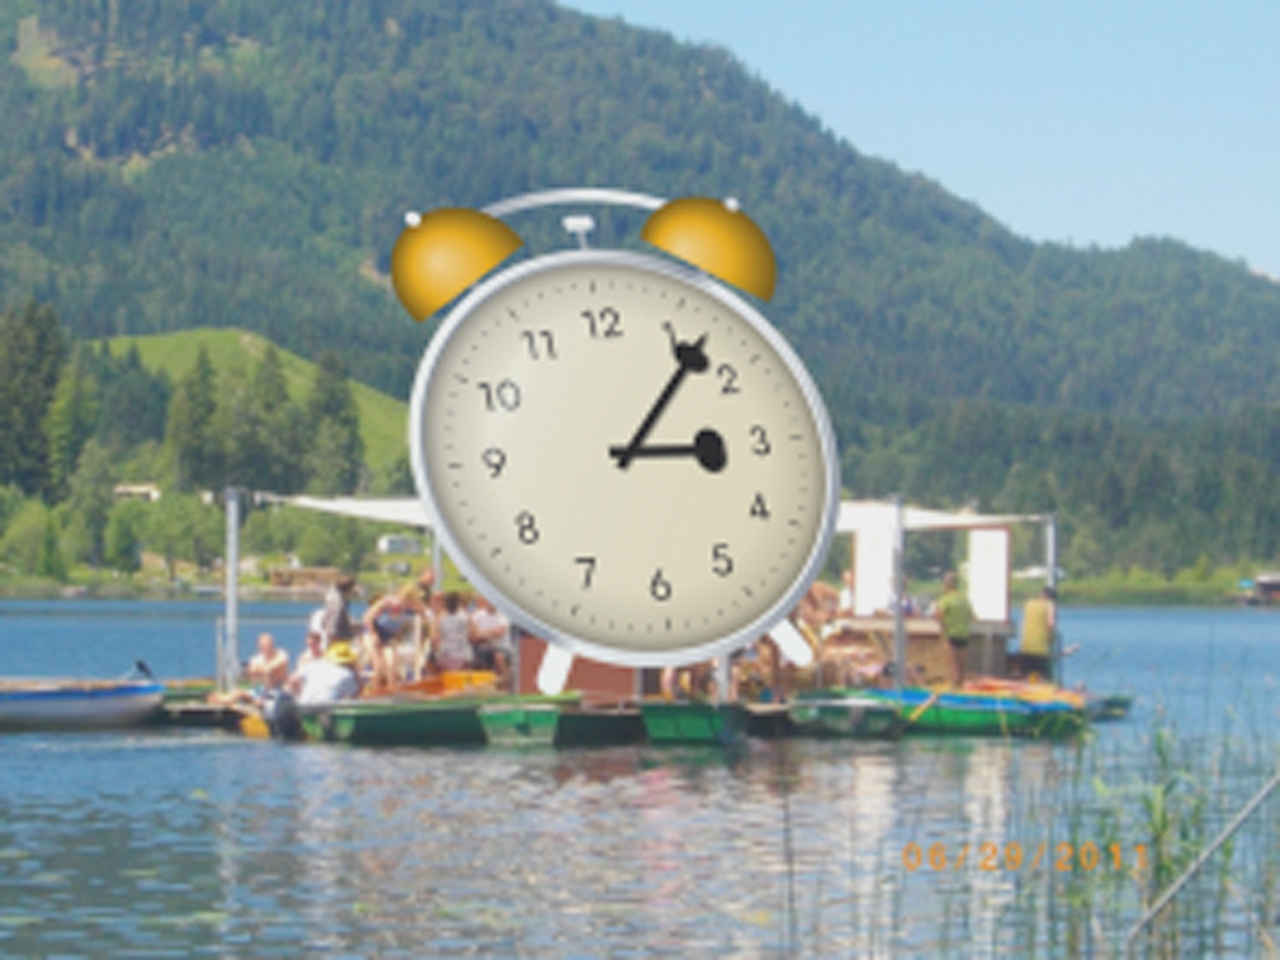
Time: **3:07**
